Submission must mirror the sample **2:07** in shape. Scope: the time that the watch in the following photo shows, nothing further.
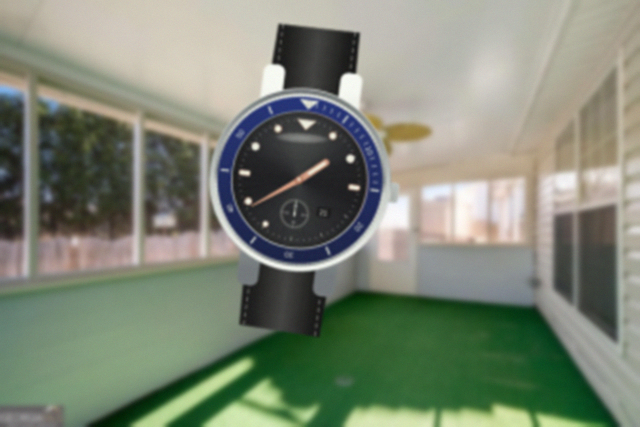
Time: **1:39**
